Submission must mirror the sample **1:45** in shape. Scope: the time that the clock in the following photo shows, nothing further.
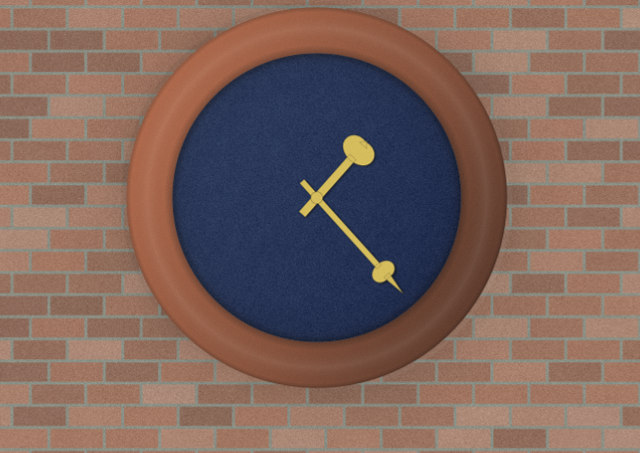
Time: **1:23**
